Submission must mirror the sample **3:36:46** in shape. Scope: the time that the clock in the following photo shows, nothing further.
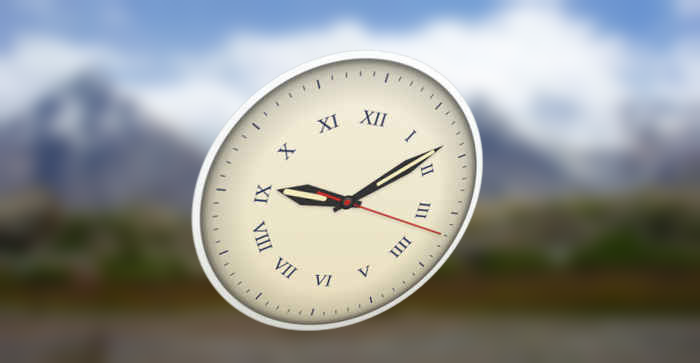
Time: **9:08:17**
